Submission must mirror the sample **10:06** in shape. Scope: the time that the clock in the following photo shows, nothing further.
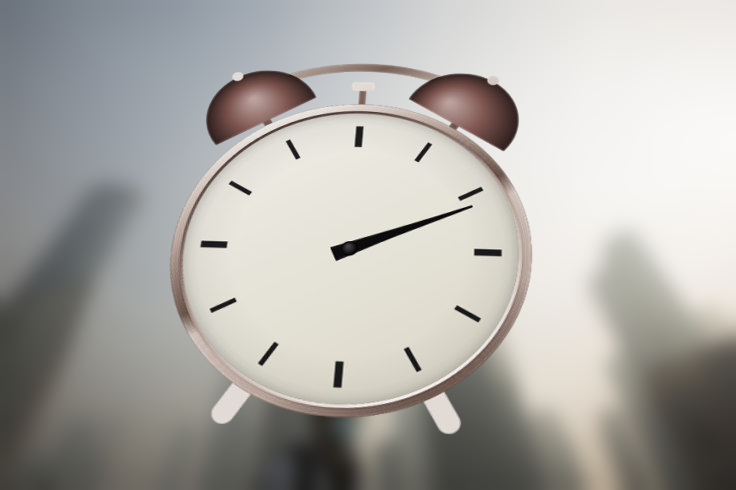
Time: **2:11**
